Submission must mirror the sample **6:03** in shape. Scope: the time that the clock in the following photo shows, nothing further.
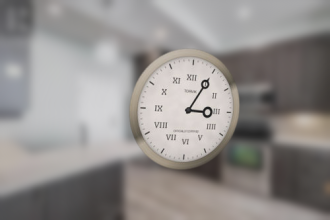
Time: **3:05**
